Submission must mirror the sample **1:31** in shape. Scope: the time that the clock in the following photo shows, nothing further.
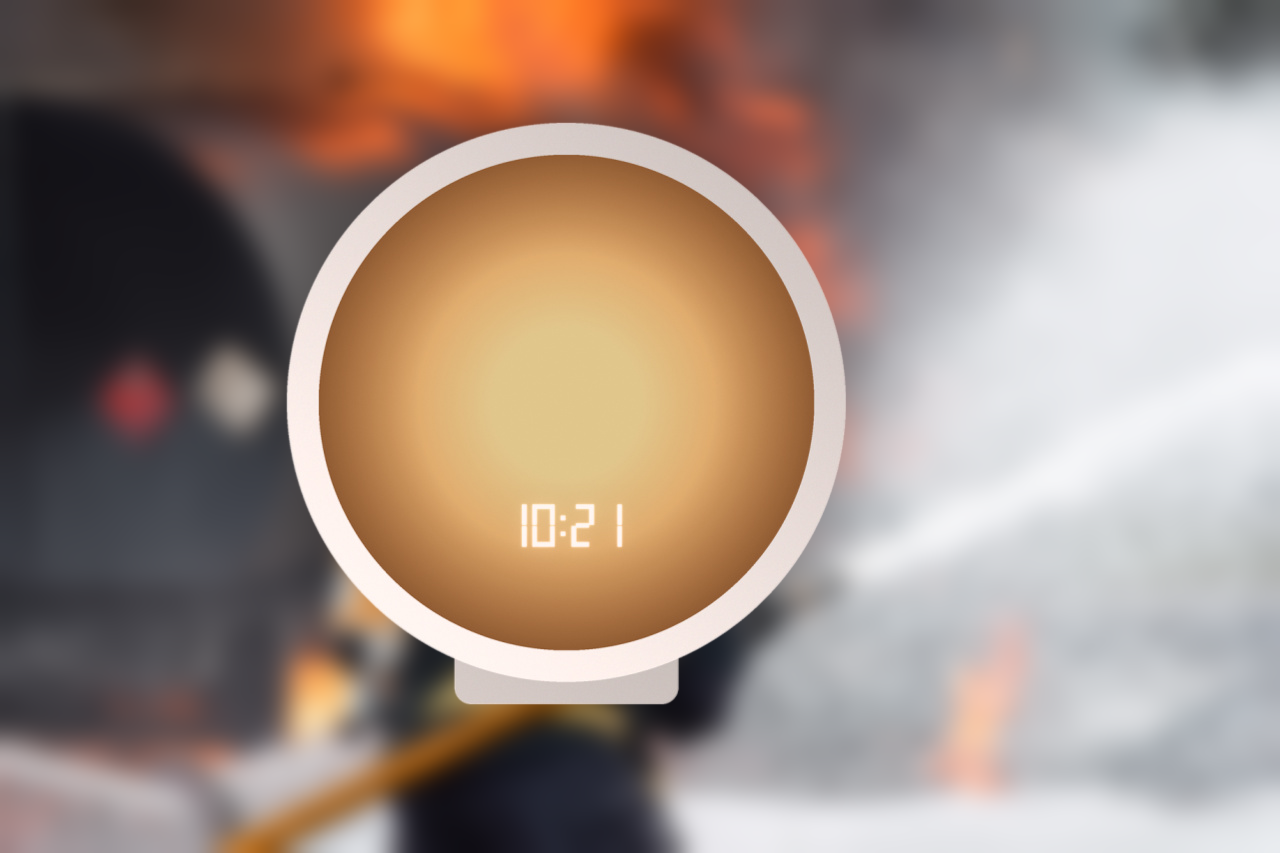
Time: **10:21**
